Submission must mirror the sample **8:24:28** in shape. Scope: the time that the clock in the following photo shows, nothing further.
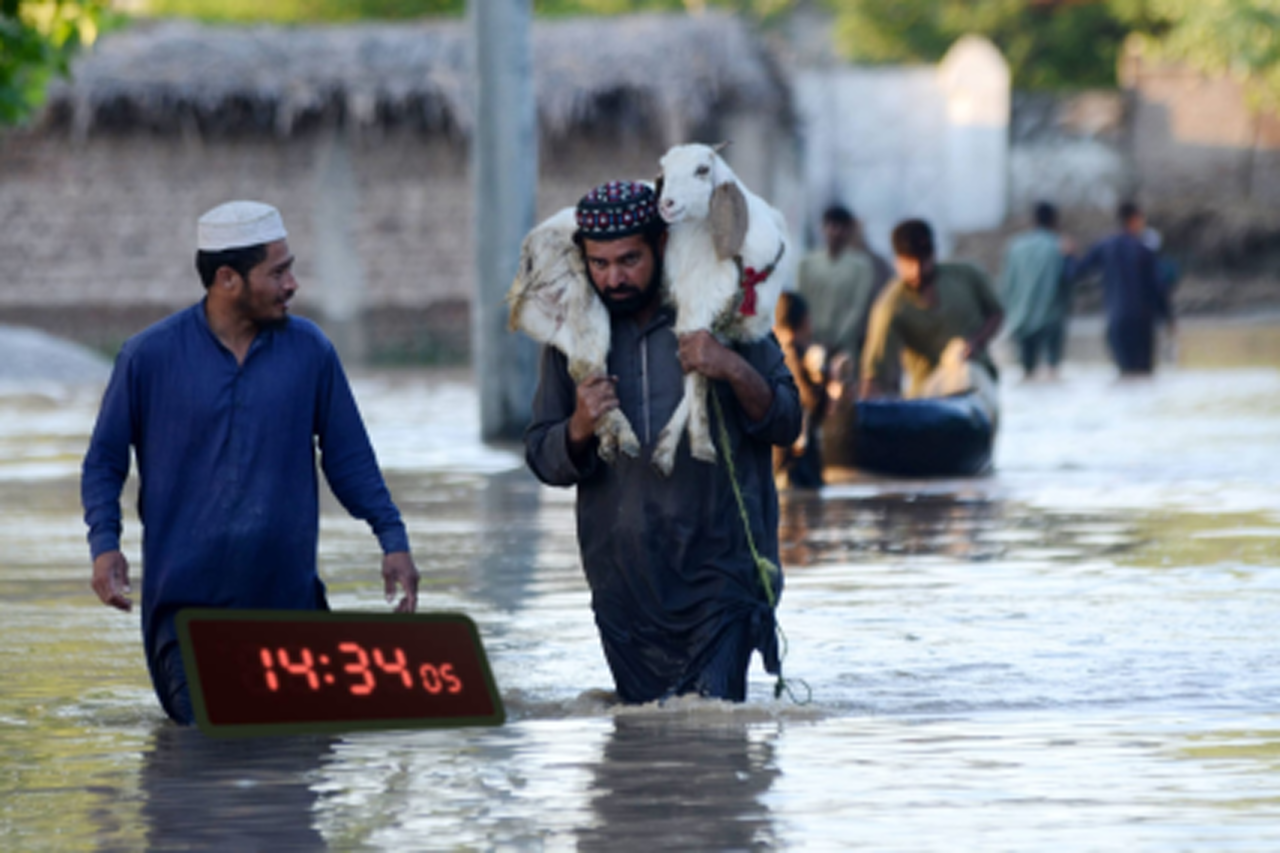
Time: **14:34:05**
